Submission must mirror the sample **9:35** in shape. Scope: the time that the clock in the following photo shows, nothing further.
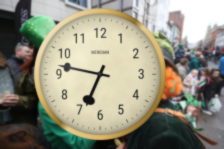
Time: **6:47**
